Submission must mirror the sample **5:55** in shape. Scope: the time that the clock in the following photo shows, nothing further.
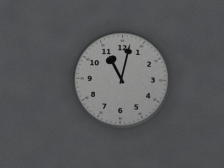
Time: **11:02**
